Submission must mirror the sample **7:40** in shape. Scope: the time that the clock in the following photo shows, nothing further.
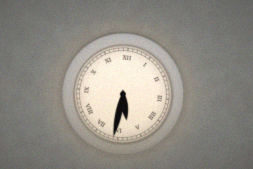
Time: **5:31**
